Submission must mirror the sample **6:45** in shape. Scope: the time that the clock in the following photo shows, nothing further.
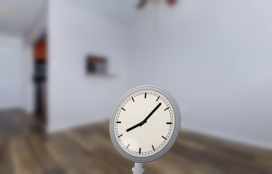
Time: **8:07**
